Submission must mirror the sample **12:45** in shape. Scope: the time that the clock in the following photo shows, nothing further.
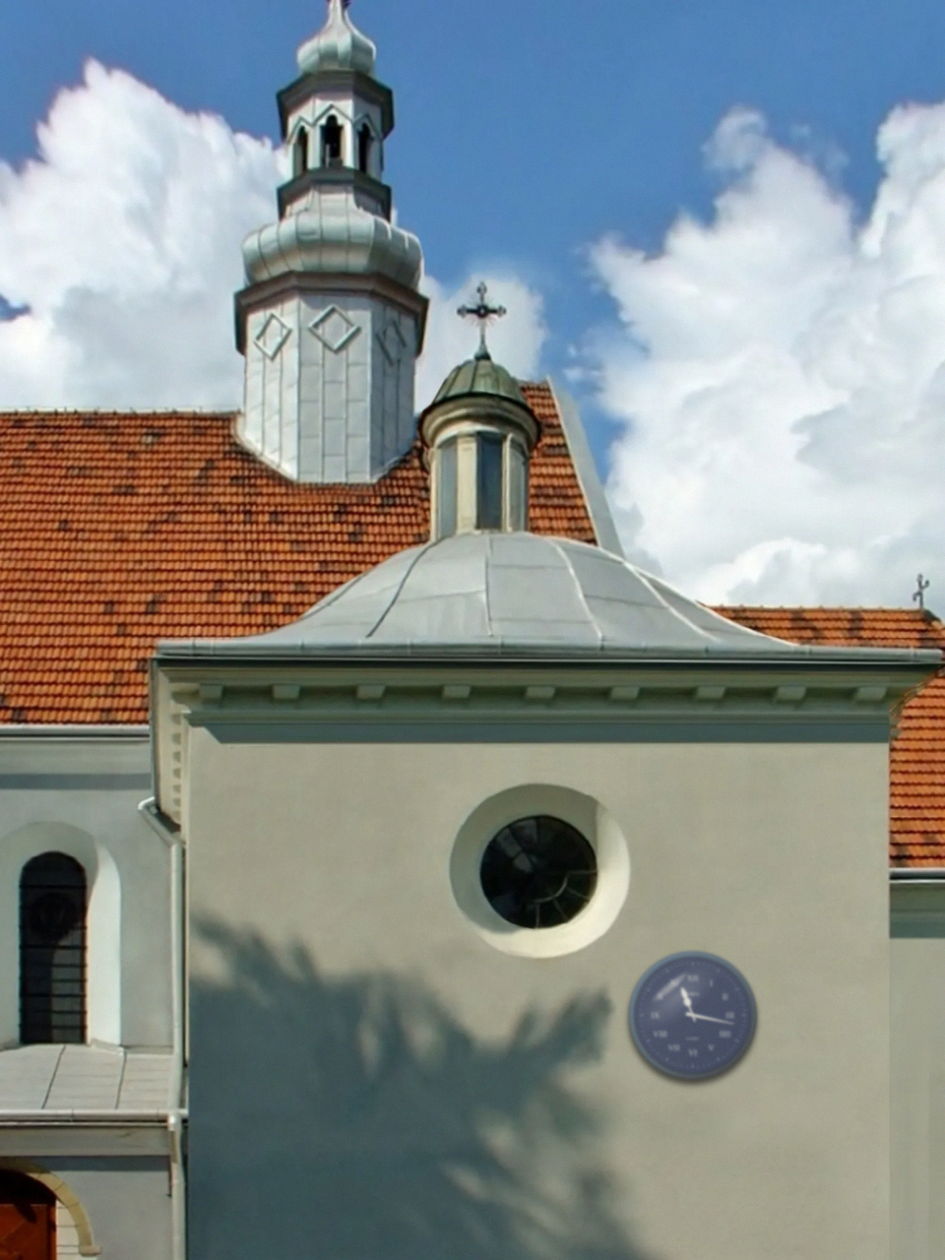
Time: **11:17**
